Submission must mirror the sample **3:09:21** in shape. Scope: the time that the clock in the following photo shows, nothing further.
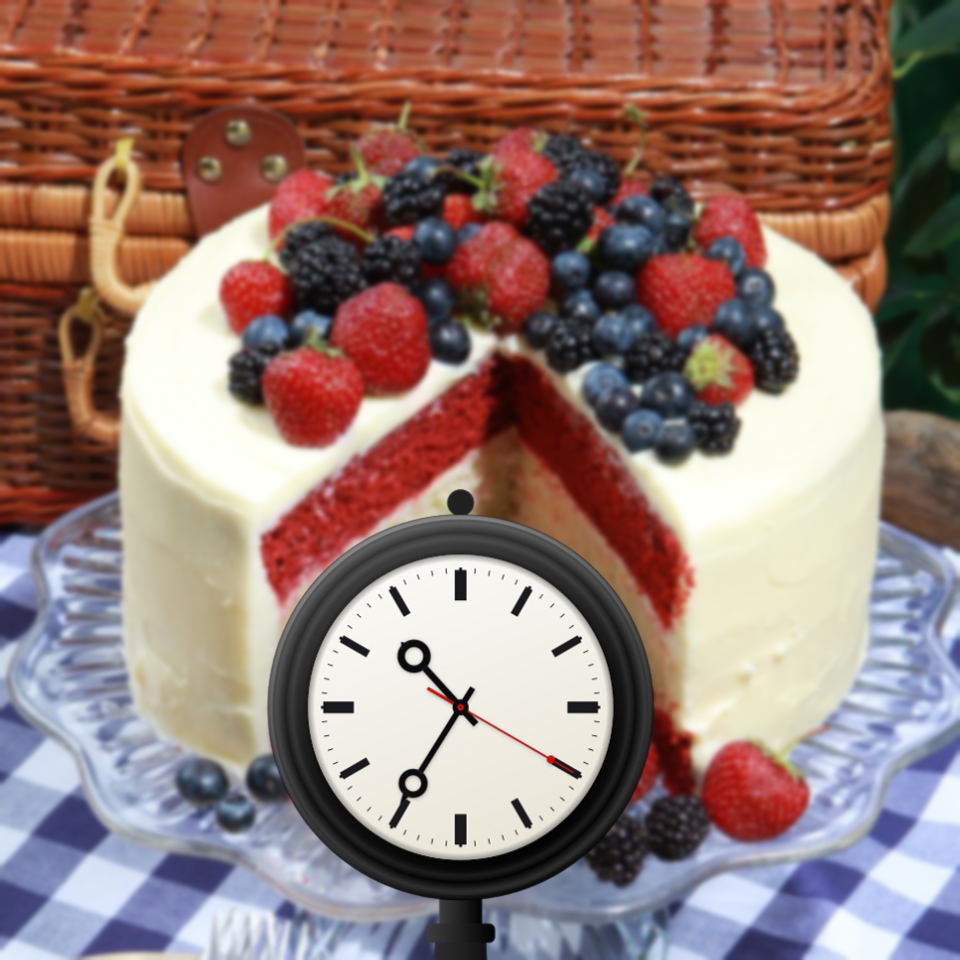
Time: **10:35:20**
